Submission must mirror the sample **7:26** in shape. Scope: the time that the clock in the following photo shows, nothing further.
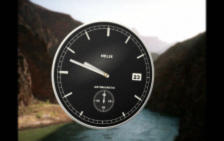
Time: **9:48**
